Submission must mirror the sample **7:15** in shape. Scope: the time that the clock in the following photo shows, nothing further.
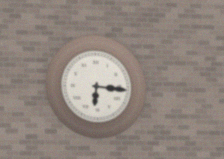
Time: **6:16**
